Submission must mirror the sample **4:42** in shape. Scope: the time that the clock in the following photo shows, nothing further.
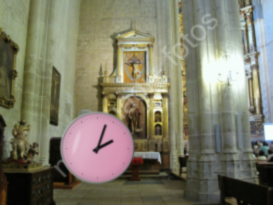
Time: **2:03**
